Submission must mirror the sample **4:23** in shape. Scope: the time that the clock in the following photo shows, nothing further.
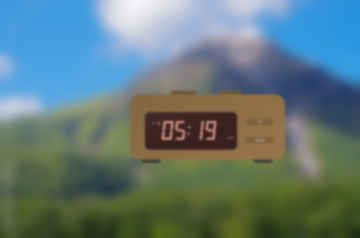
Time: **5:19**
